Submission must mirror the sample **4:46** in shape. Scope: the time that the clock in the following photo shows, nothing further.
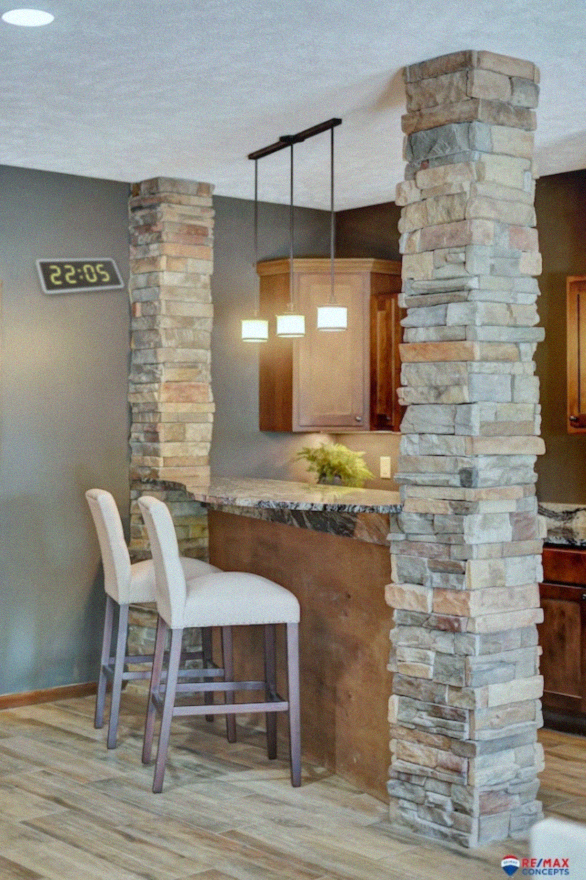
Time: **22:05**
